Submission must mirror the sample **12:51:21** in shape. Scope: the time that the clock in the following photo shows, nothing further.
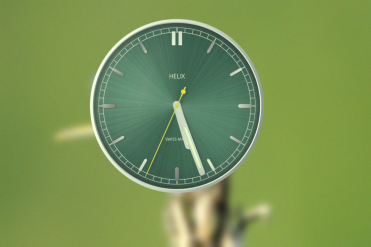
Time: **5:26:34**
